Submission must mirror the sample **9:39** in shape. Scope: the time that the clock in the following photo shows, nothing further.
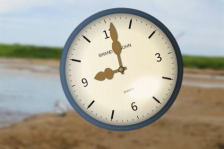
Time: **9:01**
